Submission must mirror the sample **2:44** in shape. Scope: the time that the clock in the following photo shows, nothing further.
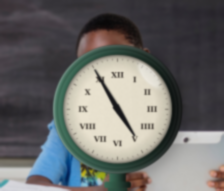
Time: **4:55**
